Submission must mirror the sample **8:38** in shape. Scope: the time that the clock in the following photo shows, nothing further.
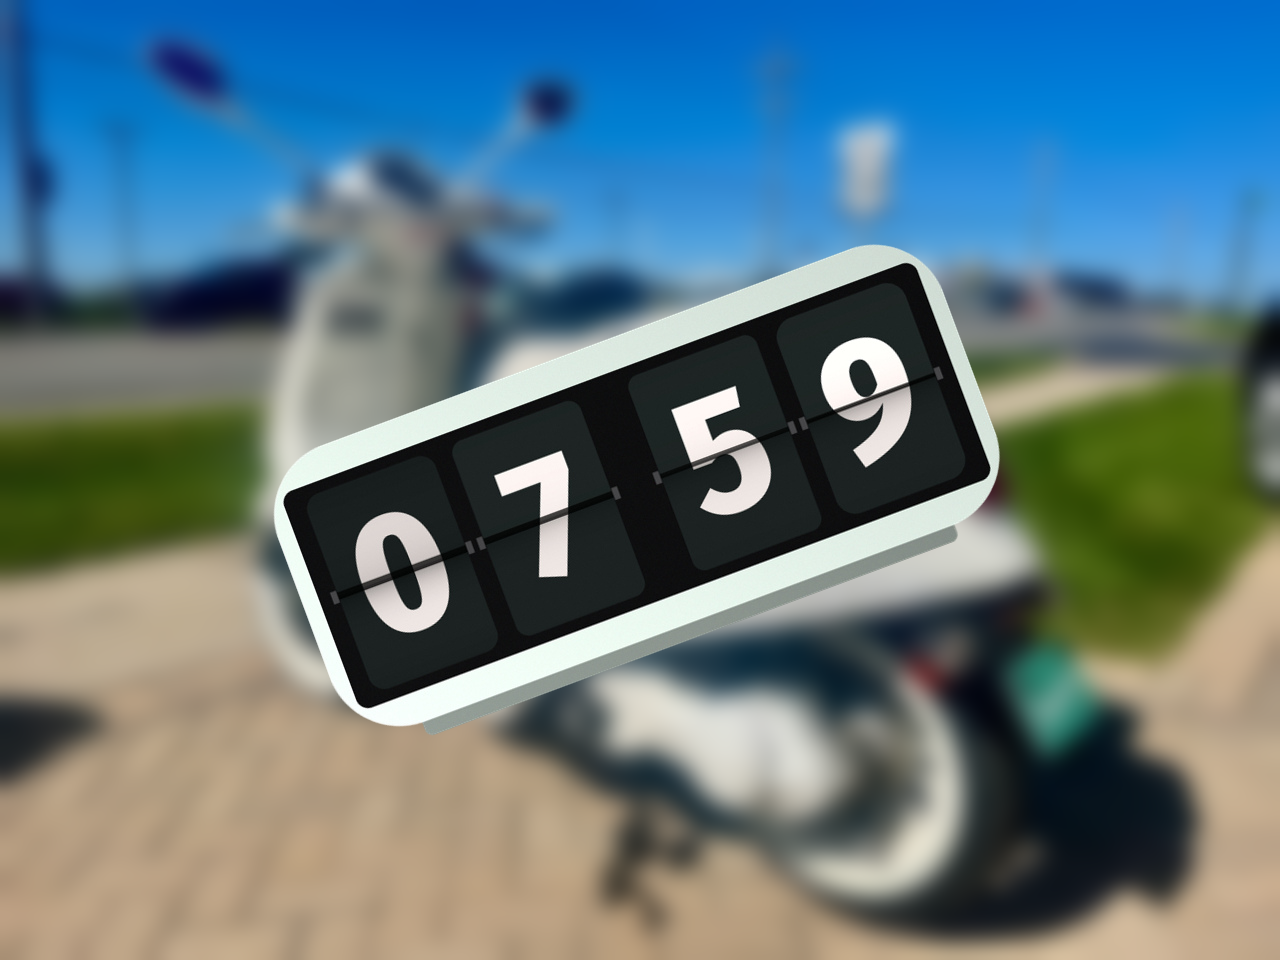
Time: **7:59**
